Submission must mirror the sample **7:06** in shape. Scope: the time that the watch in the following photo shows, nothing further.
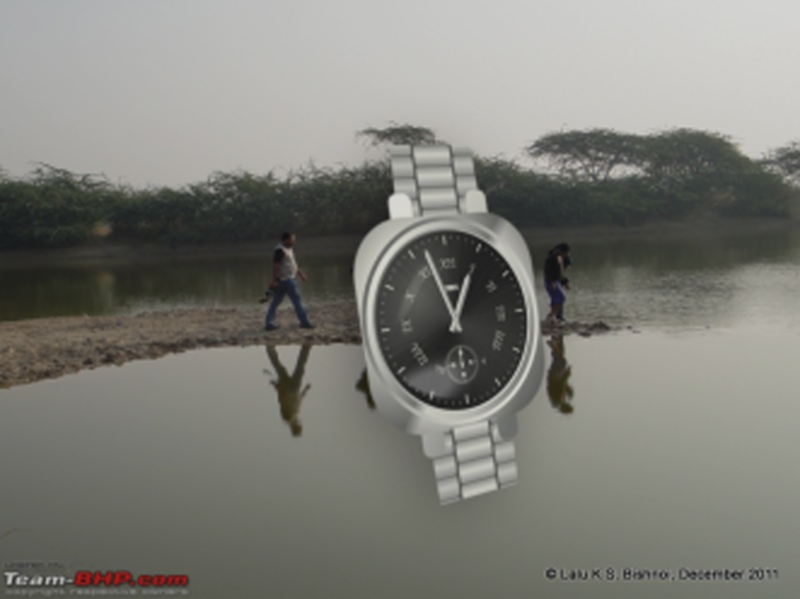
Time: **12:57**
